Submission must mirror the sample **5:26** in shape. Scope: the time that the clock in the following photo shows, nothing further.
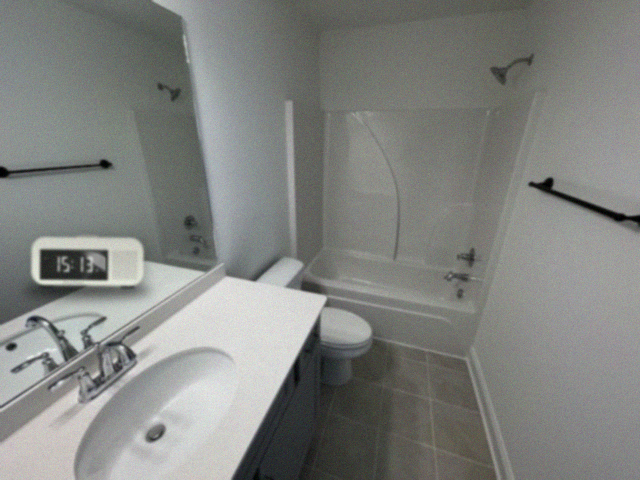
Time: **15:13**
